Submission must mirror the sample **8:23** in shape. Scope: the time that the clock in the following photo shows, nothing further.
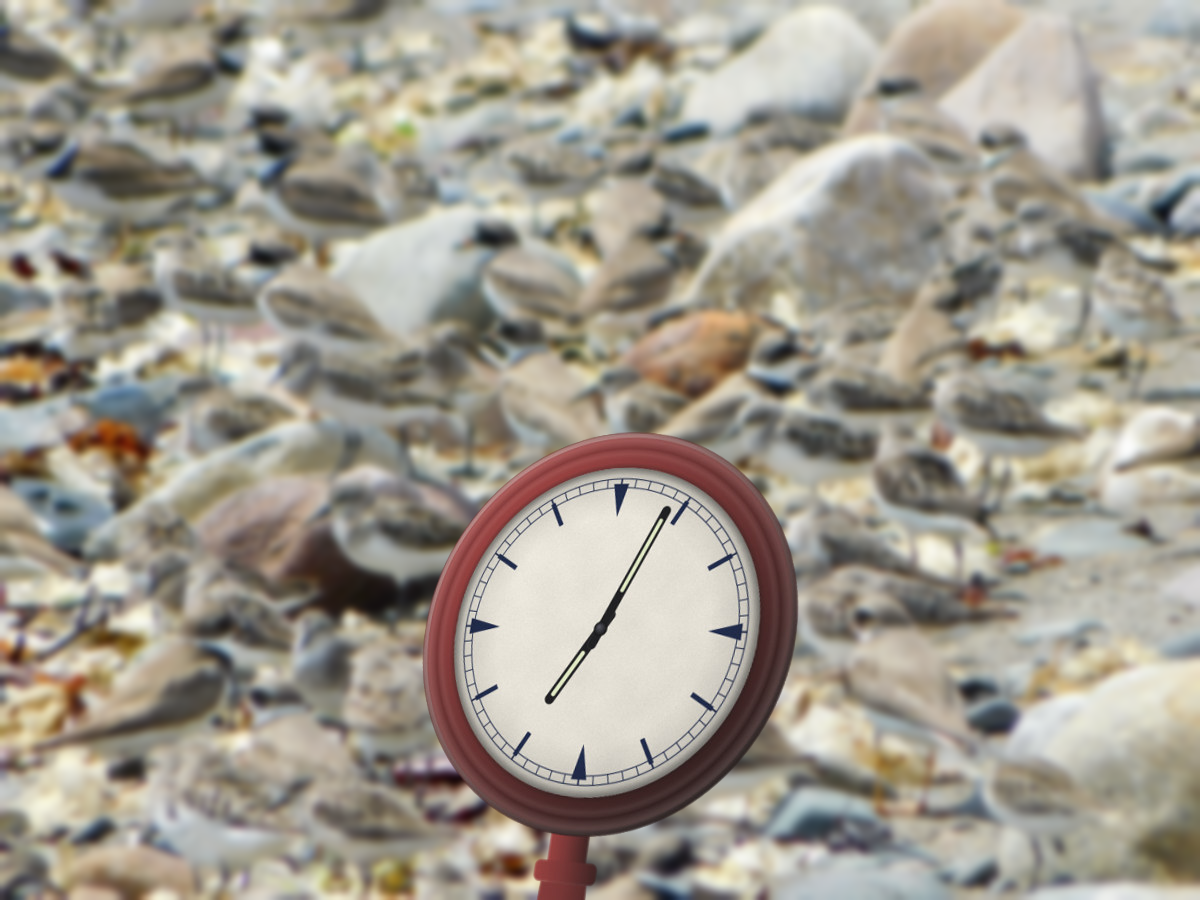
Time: **7:04**
